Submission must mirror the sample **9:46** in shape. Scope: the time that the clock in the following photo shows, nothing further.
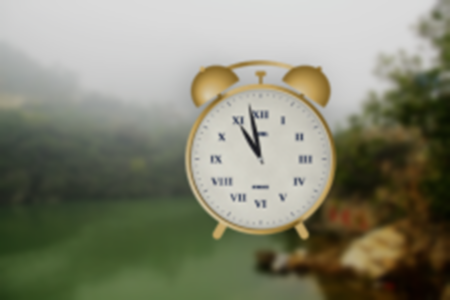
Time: **10:58**
